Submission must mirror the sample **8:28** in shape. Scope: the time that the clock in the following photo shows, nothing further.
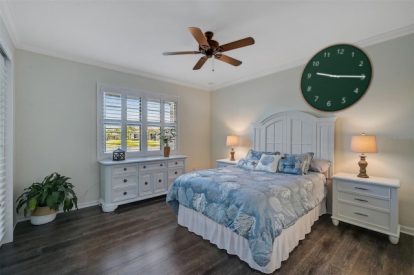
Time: **9:15**
